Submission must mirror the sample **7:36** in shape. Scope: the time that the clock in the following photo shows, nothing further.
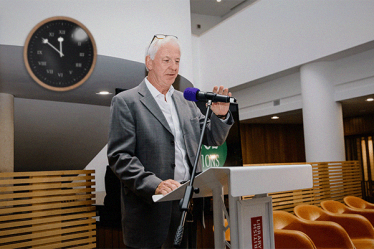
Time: **11:51**
